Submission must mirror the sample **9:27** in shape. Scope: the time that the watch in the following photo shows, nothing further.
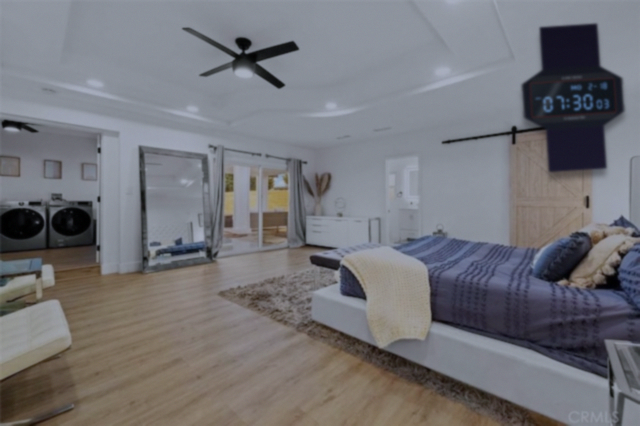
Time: **7:30**
